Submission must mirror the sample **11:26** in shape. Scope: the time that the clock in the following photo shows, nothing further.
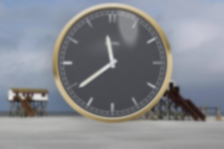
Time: **11:39**
